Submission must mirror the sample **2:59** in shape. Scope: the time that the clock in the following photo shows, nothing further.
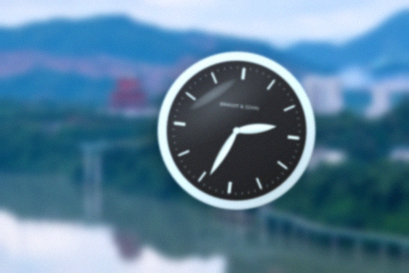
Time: **2:34**
